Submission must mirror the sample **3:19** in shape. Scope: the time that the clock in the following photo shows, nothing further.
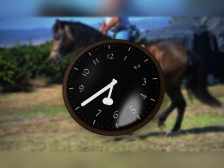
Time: **6:40**
